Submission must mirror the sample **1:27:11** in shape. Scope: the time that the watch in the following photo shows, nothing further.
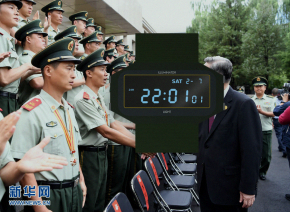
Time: **22:01:01**
